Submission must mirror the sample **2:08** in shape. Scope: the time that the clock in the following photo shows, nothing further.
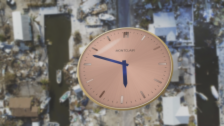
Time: **5:48**
